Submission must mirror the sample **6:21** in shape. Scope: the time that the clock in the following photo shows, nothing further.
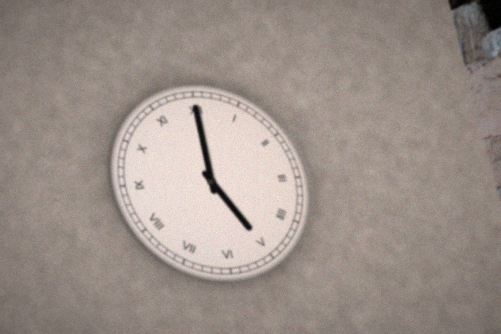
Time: **5:00**
